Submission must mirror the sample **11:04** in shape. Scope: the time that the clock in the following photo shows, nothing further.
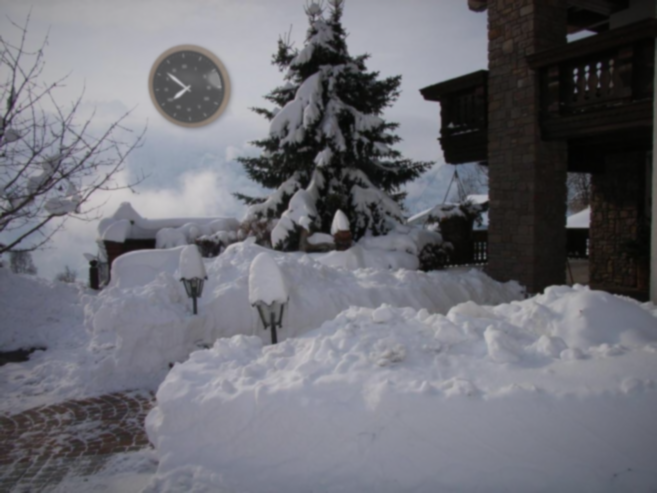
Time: **7:52**
